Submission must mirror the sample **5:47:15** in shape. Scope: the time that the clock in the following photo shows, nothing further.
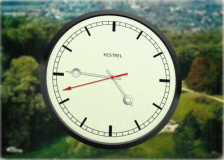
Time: **4:45:42**
